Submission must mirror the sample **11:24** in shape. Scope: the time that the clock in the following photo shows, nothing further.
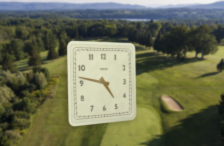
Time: **4:47**
